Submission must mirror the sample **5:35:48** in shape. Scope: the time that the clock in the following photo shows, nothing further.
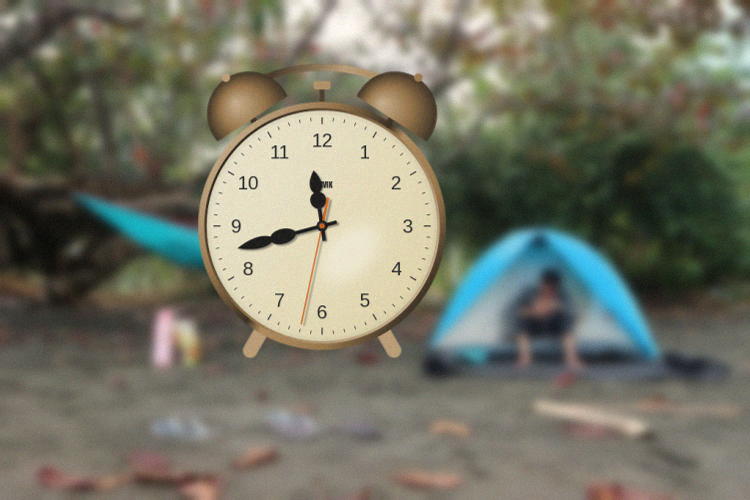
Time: **11:42:32**
